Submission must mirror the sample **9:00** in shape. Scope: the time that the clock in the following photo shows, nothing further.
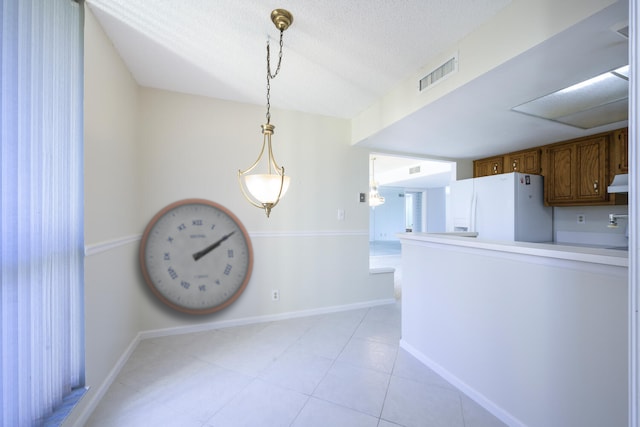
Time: **2:10**
